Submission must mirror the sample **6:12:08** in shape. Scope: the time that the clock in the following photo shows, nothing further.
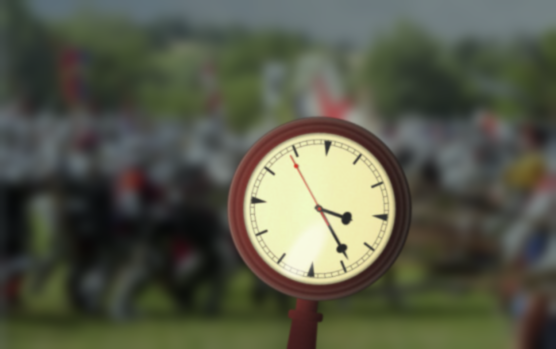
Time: **3:23:54**
